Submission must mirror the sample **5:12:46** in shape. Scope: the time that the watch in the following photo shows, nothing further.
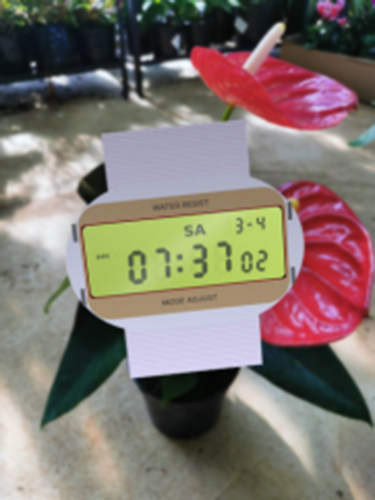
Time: **7:37:02**
